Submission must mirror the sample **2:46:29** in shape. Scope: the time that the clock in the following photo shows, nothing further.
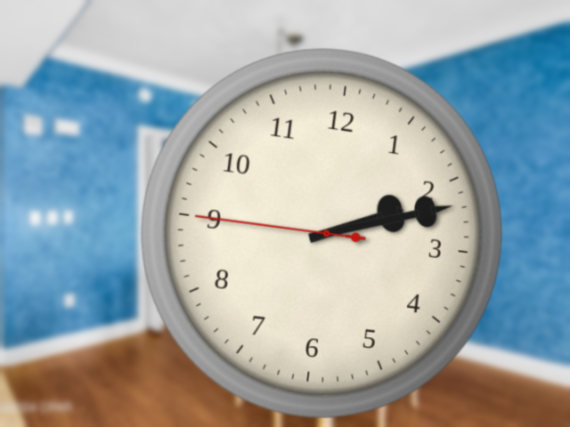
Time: **2:11:45**
